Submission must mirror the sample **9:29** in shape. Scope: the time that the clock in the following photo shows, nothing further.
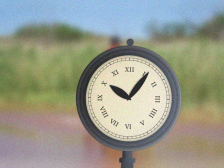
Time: **10:06**
